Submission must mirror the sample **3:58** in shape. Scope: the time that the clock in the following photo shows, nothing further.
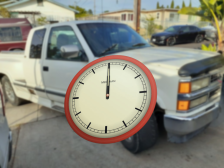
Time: **12:00**
